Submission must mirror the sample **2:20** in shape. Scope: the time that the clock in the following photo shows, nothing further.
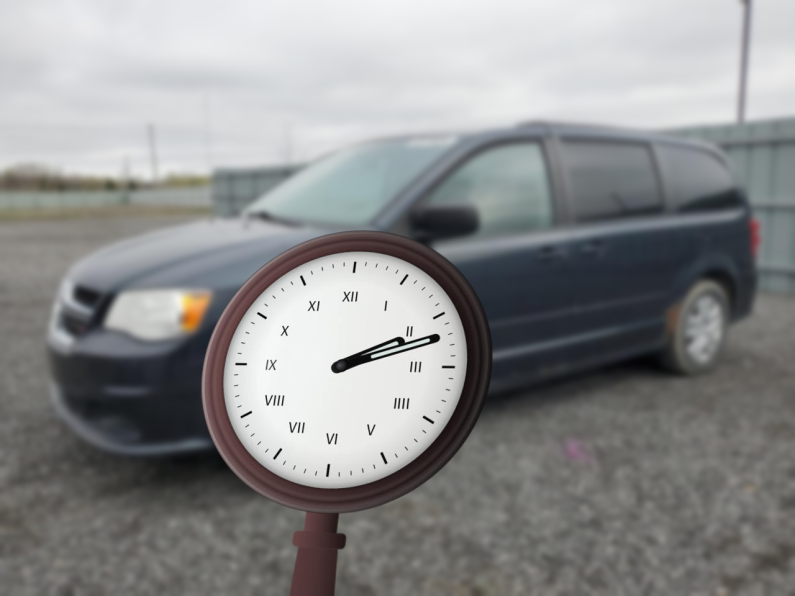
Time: **2:12**
